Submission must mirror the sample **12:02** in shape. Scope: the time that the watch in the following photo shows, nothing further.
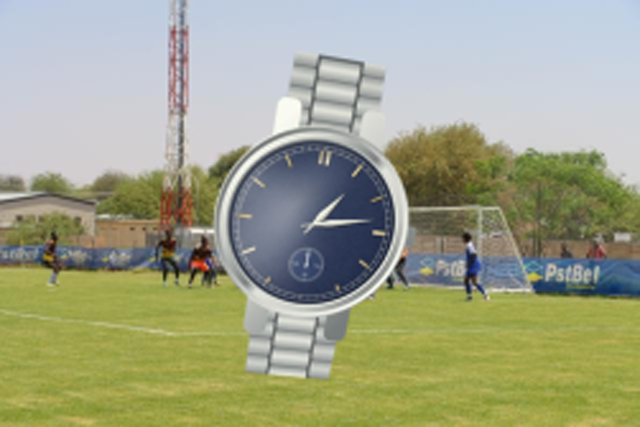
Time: **1:13**
